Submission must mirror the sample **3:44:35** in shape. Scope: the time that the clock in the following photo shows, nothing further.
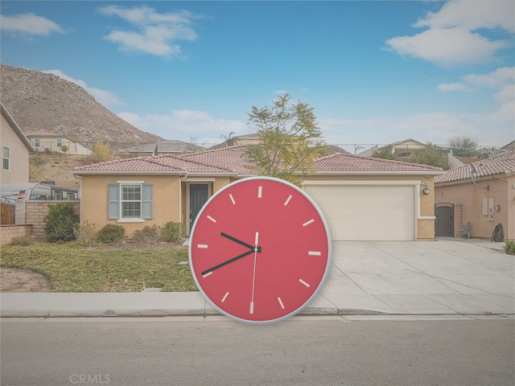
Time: **9:40:30**
